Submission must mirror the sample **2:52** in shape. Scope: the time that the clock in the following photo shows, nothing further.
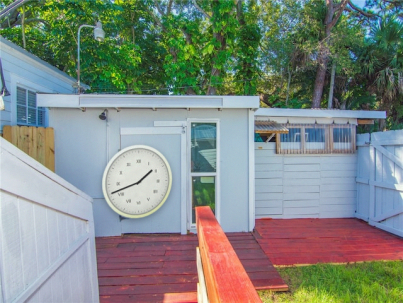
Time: **1:42**
